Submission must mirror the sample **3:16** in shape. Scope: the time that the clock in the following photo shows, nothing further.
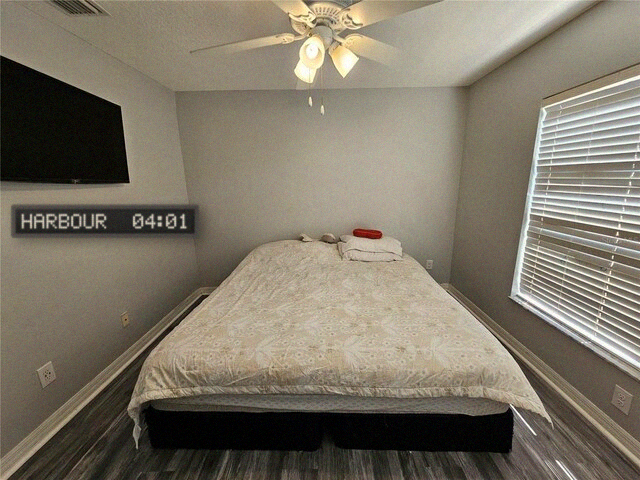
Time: **4:01**
